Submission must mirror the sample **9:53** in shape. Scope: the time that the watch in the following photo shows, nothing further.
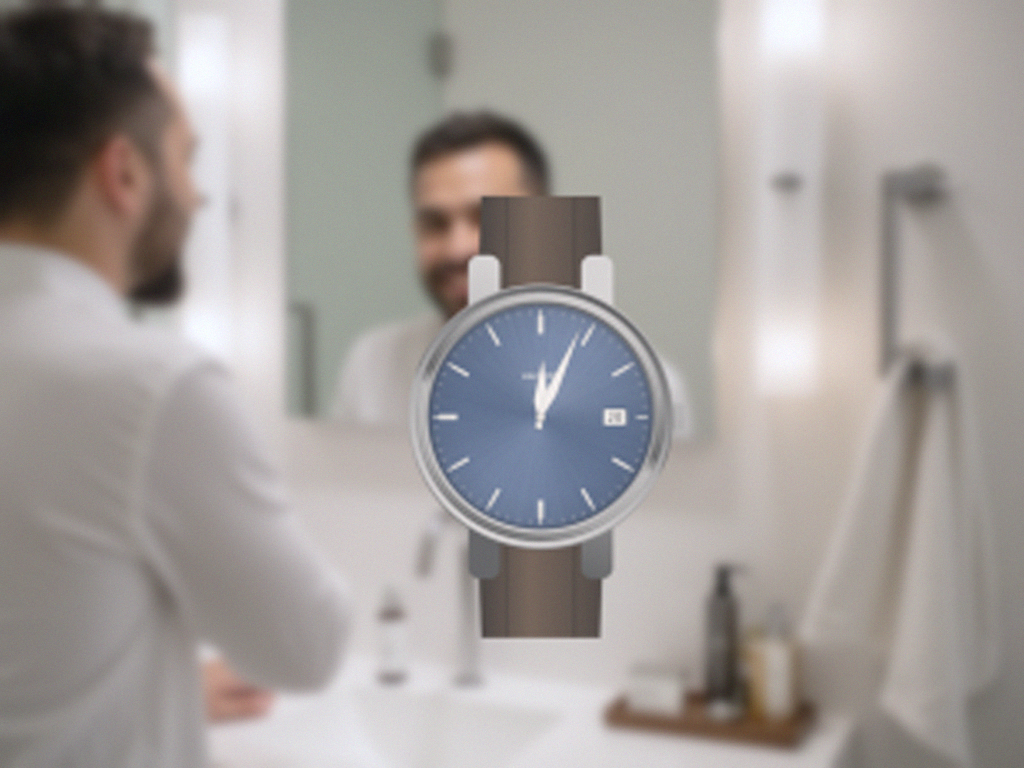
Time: **12:04**
